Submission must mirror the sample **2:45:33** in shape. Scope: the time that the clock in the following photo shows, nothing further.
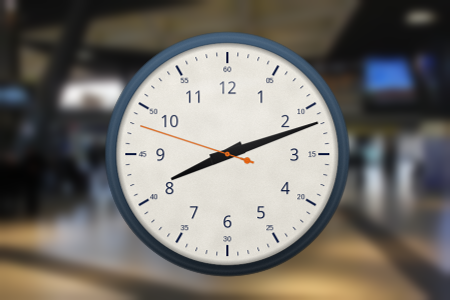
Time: **8:11:48**
